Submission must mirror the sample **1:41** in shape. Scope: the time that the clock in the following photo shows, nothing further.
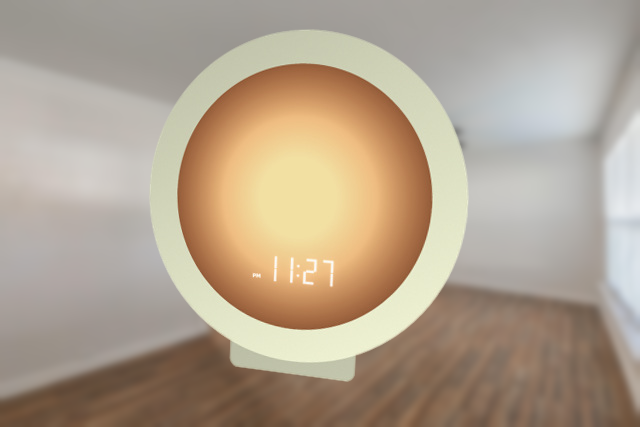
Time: **11:27**
